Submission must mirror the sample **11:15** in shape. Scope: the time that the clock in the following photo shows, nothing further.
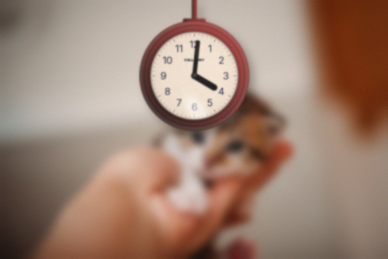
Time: **4:01**
